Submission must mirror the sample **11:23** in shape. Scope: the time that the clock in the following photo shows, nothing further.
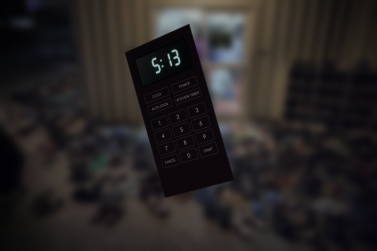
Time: **5:13**
